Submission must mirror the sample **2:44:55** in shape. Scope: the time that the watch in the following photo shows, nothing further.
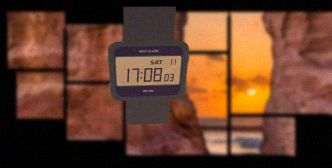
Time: **17:08:03**
